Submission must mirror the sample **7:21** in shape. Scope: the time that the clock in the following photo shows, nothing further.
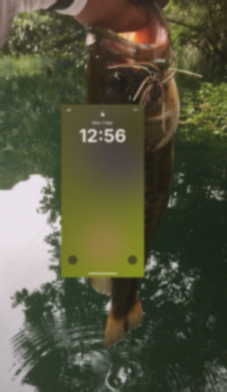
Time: **12:56**
